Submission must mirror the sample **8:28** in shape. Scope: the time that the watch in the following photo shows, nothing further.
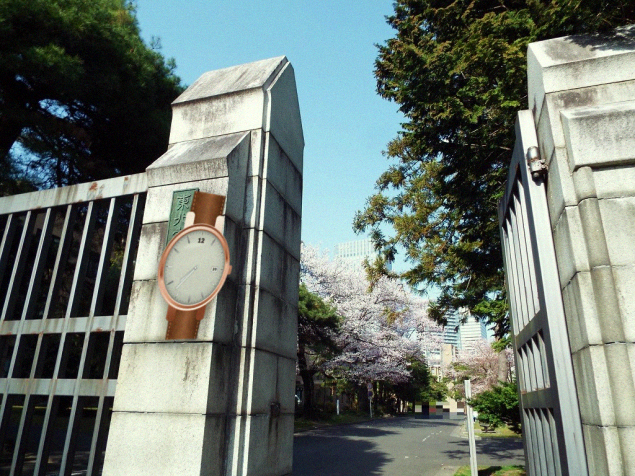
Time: **7:37**
